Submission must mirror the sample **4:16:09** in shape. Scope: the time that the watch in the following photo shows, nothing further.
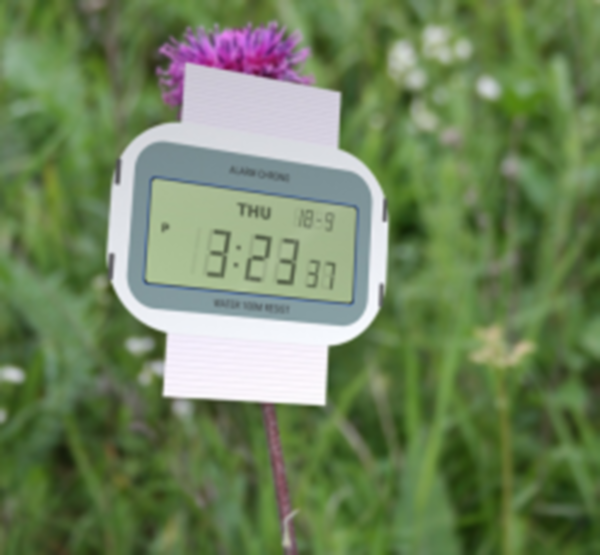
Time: **3:23:37**
